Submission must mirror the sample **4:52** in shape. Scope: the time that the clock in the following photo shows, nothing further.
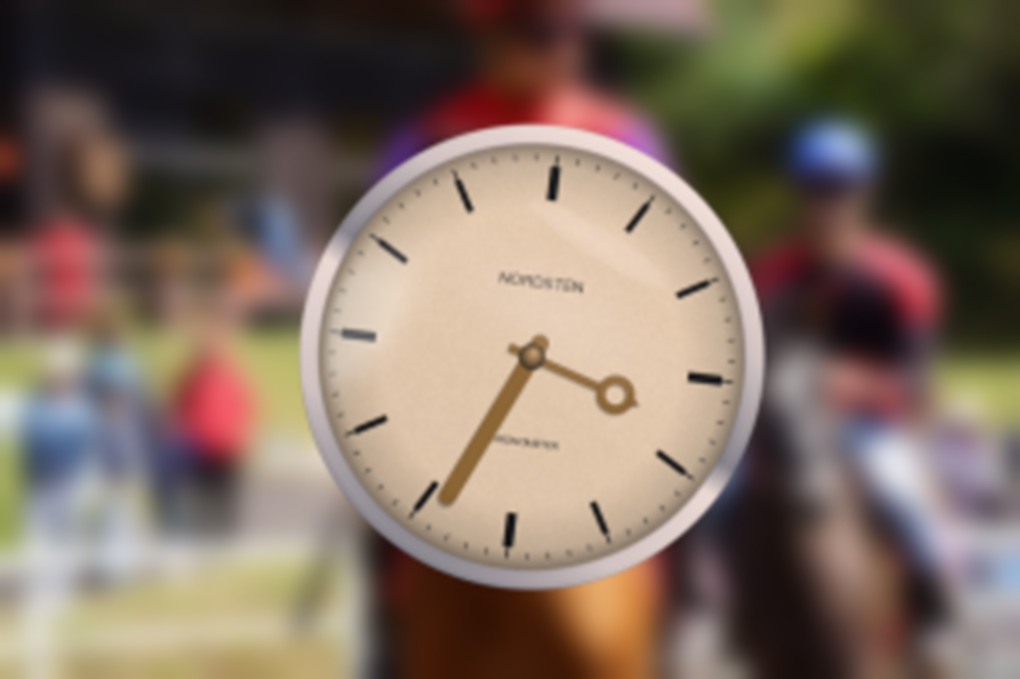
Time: **3:34**
